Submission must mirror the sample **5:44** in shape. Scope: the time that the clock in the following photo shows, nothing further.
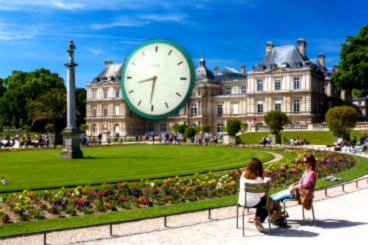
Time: **8:31**
